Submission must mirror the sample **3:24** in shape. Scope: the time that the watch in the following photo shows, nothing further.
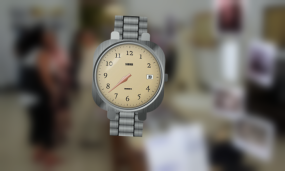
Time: **7:38**
